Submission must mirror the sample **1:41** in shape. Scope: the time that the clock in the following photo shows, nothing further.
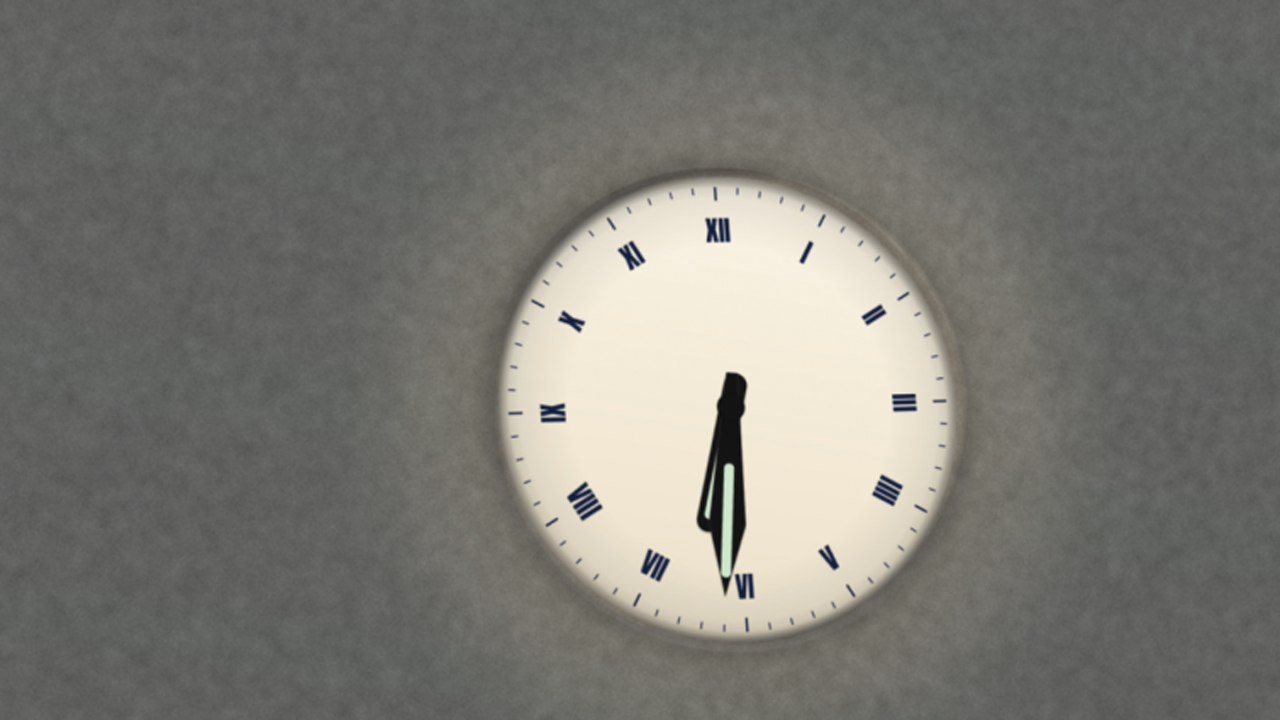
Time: **6:31**
